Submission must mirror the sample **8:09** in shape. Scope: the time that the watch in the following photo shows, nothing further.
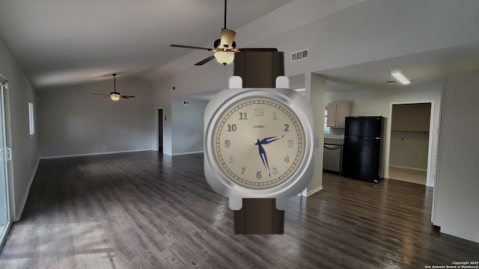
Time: **2:27**
